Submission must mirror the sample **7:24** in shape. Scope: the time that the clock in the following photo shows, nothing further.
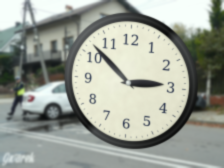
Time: **2:52**
